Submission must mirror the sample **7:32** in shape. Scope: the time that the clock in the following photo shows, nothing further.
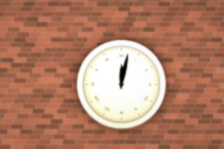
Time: **12:02**
